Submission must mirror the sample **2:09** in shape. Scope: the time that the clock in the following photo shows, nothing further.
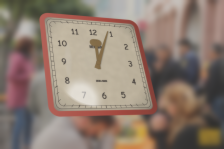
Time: **12:04**
